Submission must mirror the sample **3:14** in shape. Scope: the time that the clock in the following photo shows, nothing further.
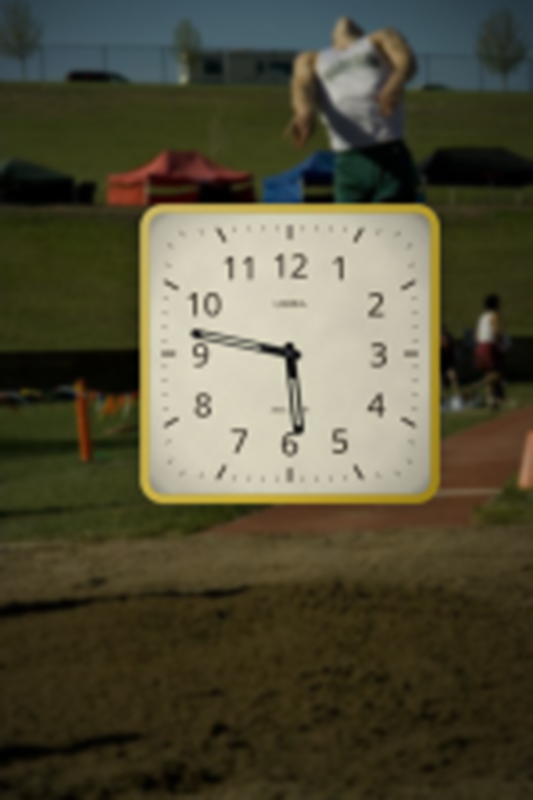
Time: **5:47**
